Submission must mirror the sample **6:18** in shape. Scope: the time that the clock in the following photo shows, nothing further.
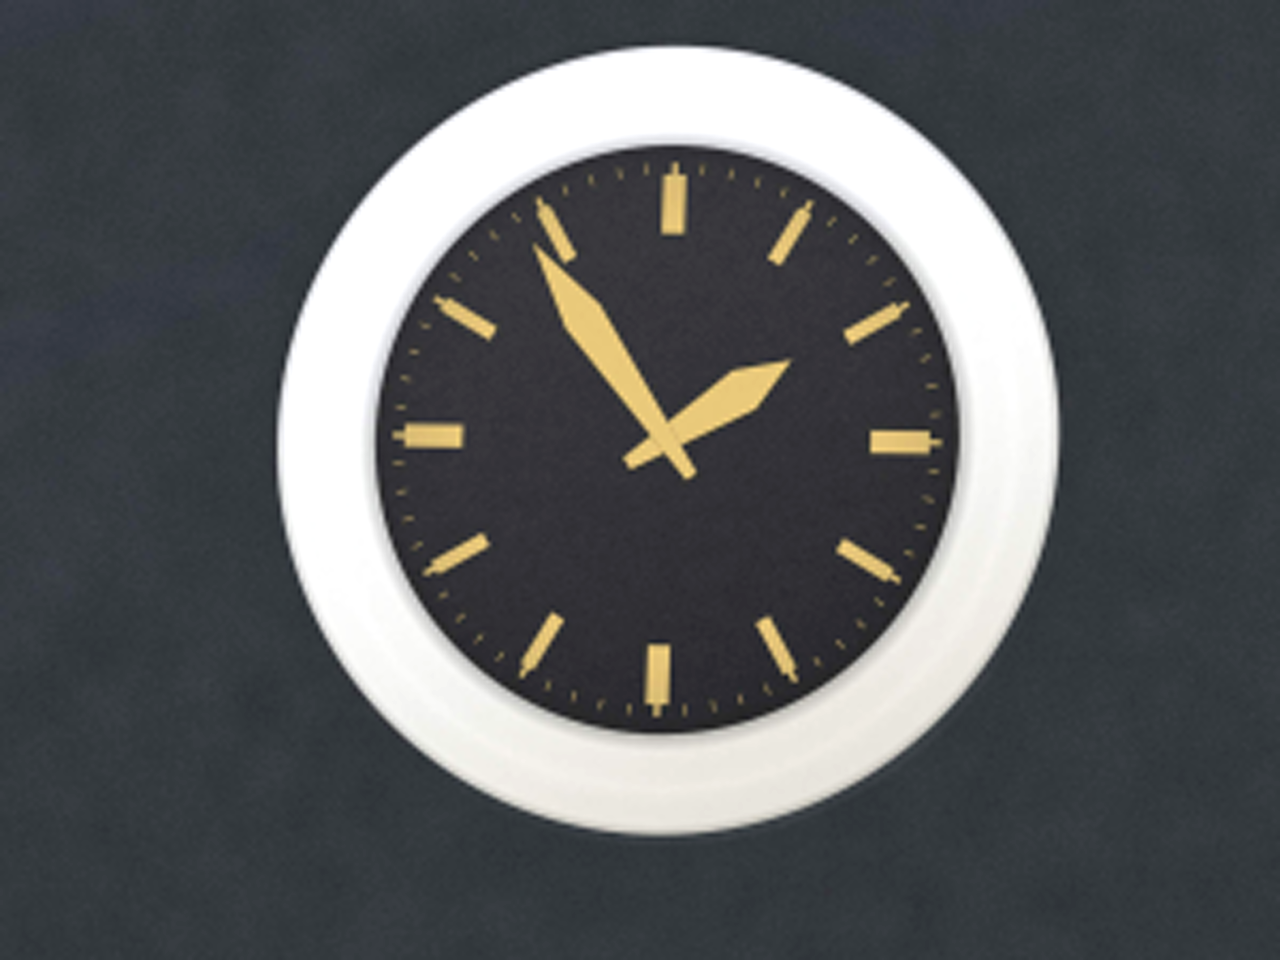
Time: **1:54**
